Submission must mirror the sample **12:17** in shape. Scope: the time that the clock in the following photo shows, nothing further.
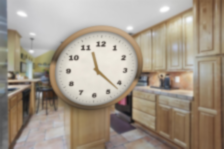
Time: **11:22**
